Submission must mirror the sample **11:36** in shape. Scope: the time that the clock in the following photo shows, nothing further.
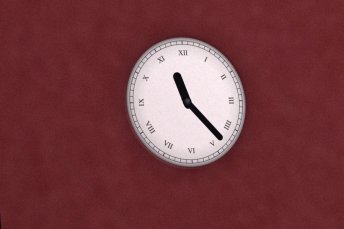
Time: **11:23**
